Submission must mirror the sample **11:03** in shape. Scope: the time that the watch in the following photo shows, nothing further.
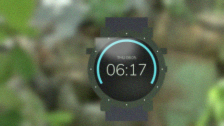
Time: **6:17**
